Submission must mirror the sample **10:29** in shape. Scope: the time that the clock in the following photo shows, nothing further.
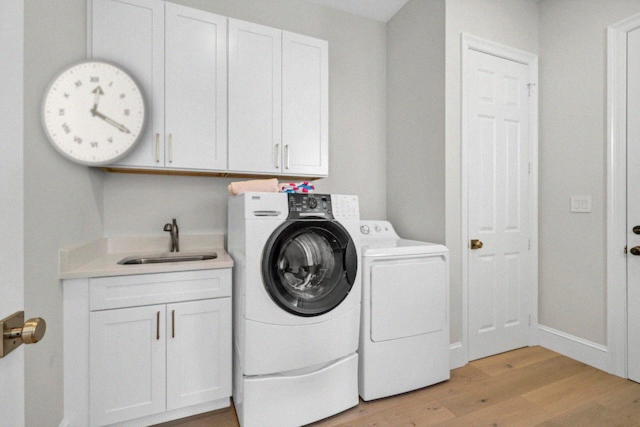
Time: **12:20**
